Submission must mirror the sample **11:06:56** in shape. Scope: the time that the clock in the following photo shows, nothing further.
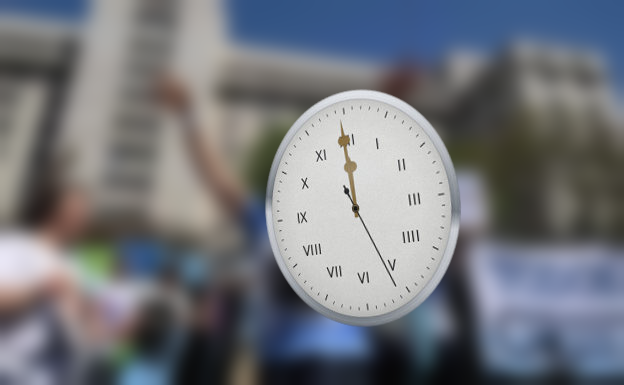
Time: **11:59:26**
